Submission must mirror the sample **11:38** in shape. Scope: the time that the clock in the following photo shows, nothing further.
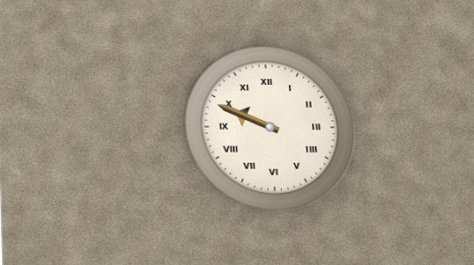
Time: **9:49**
